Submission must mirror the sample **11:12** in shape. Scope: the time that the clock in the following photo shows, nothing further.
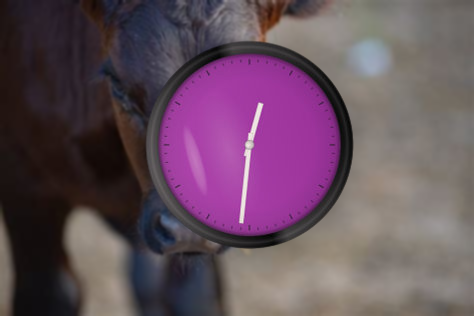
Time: **12:31**
